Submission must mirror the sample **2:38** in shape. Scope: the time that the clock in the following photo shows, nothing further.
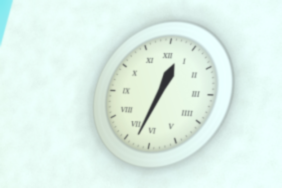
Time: **12:33**
